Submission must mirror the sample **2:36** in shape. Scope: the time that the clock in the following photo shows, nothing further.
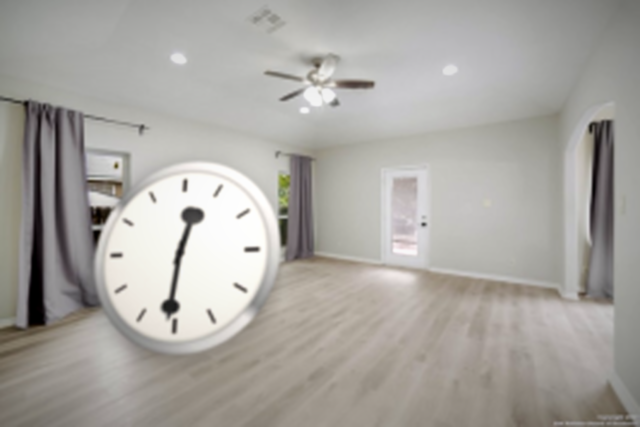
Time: **12:31**
